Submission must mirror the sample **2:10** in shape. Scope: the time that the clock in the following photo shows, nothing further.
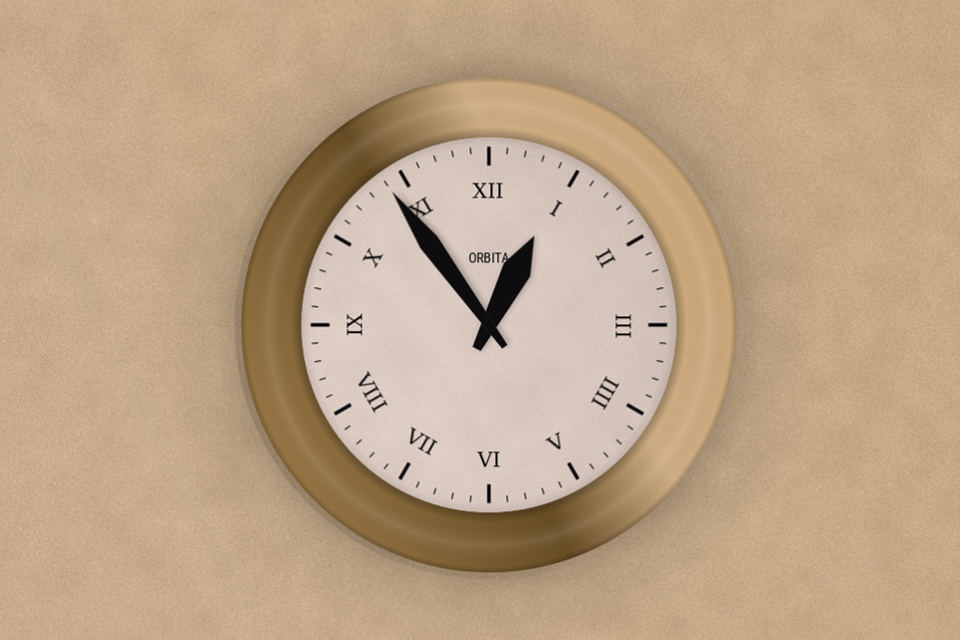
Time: **12:54**
